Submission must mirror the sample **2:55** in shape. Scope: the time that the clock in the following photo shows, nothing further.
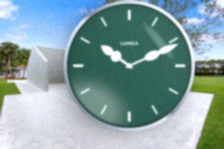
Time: **10:11**
